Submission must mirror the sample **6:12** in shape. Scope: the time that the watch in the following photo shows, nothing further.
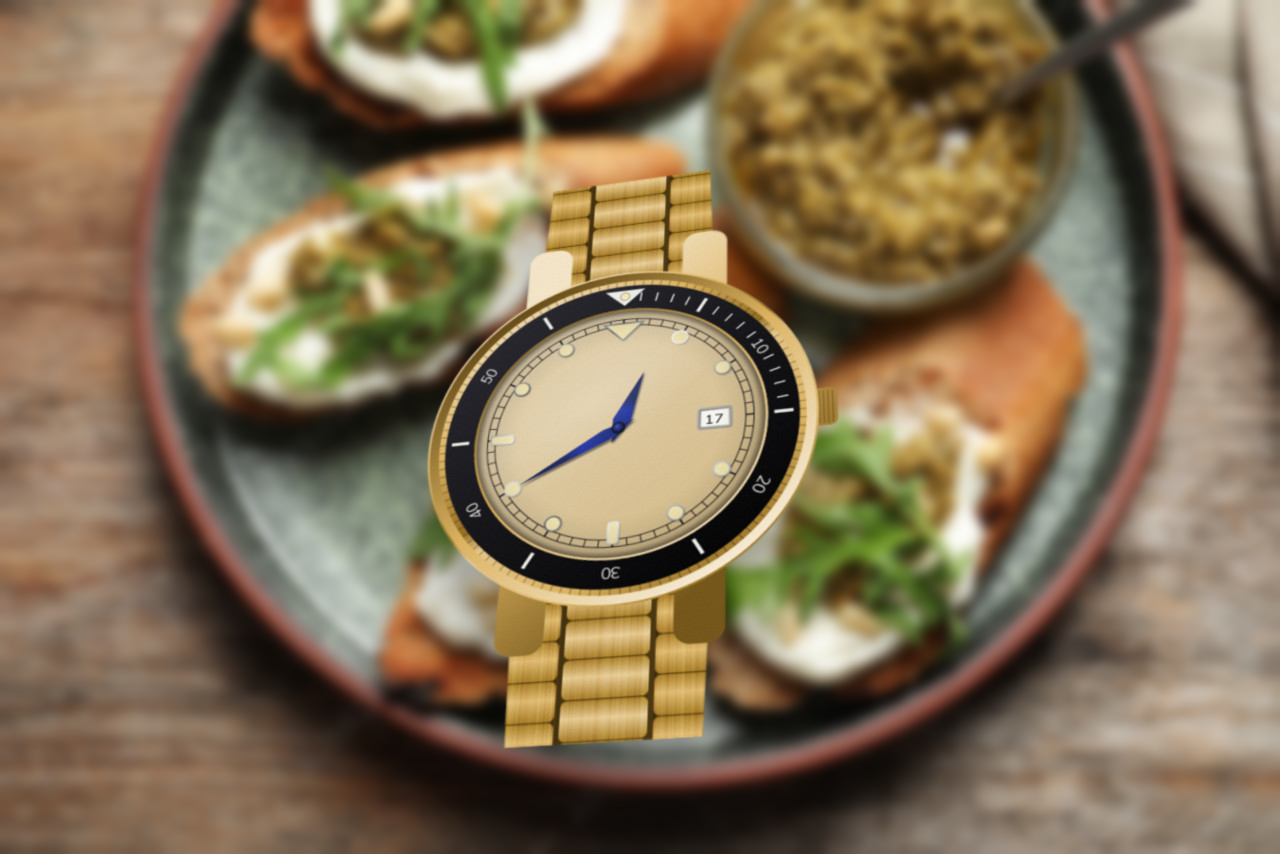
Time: **12:40**
